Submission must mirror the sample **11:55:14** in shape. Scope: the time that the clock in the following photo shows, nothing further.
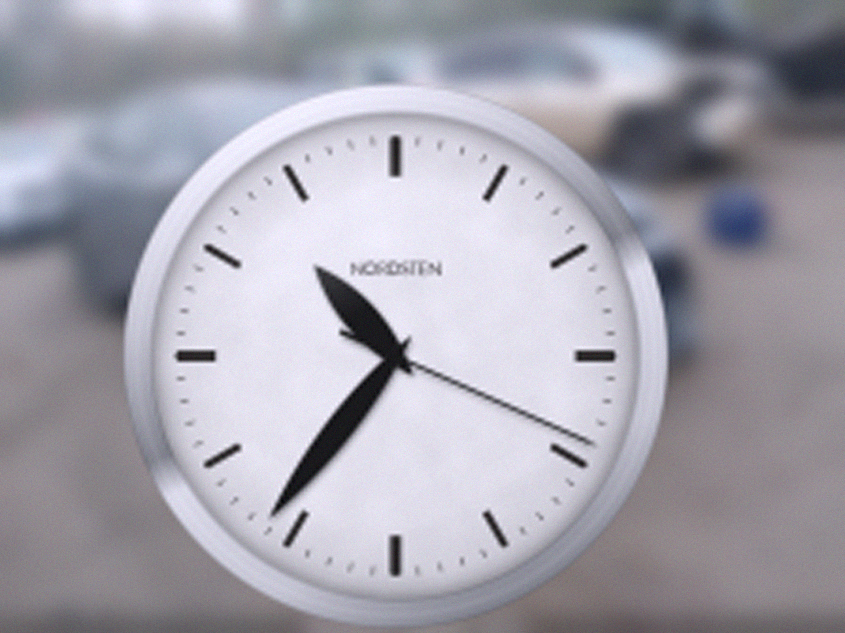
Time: **10:36:19**
